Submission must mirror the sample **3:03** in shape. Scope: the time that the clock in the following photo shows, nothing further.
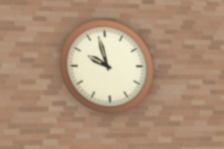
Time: **9:58**
